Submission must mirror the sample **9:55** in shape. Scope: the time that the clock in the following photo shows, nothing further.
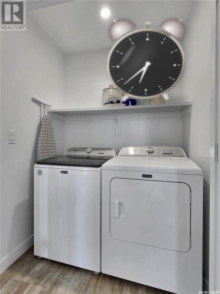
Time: **6:38**
